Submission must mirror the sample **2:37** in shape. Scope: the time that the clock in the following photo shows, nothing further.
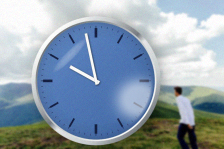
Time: **9:58**
